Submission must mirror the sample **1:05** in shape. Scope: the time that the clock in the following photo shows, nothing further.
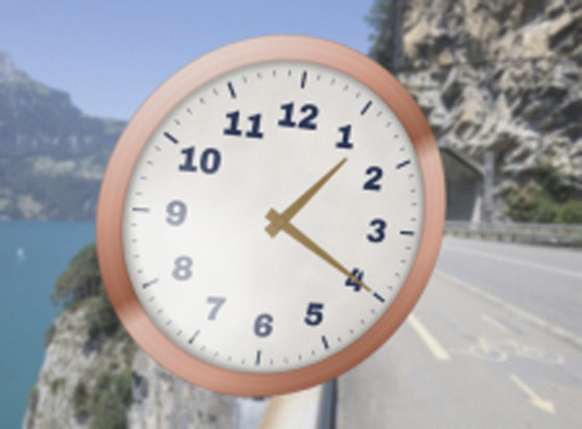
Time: **1:20**
